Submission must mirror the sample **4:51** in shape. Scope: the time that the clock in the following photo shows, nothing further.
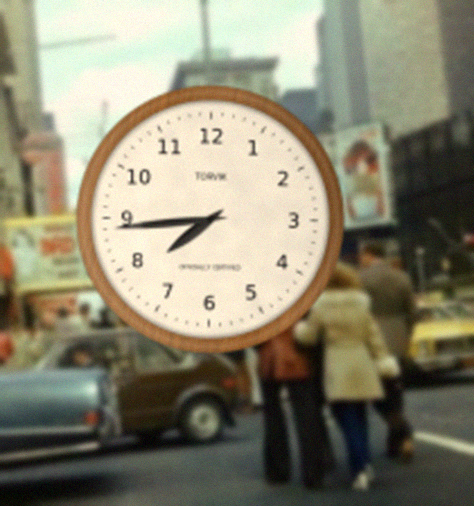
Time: **7:44**
